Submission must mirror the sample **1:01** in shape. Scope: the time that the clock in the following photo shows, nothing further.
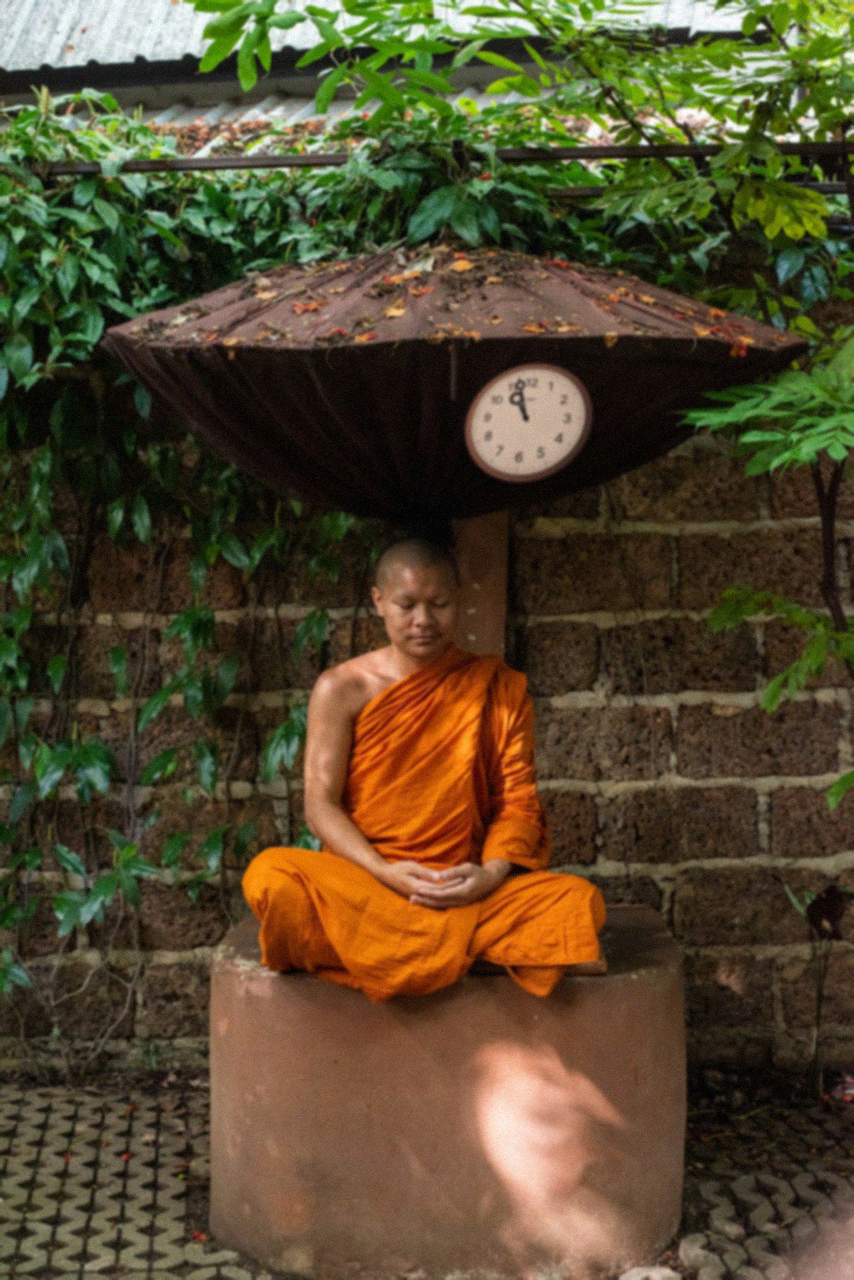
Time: **10:57**
